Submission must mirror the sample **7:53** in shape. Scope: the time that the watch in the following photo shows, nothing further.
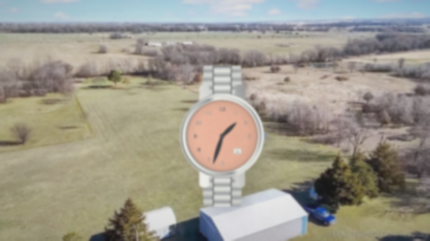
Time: **1:33**
